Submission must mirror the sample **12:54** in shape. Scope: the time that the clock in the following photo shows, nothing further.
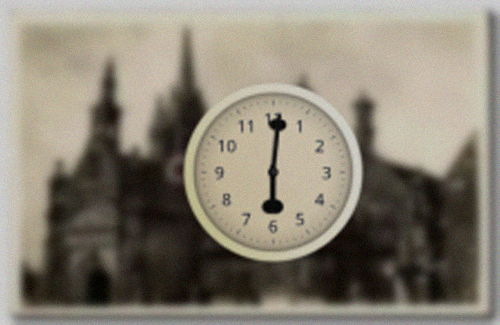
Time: **6:01**
